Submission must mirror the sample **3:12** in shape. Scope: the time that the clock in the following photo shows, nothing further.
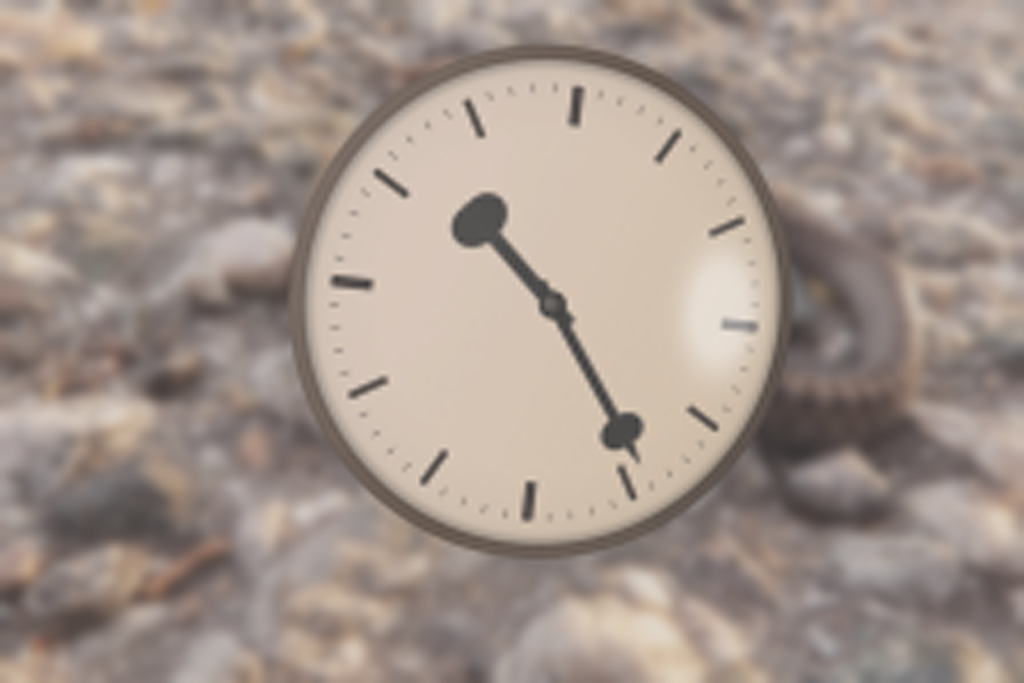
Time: **10:24**
